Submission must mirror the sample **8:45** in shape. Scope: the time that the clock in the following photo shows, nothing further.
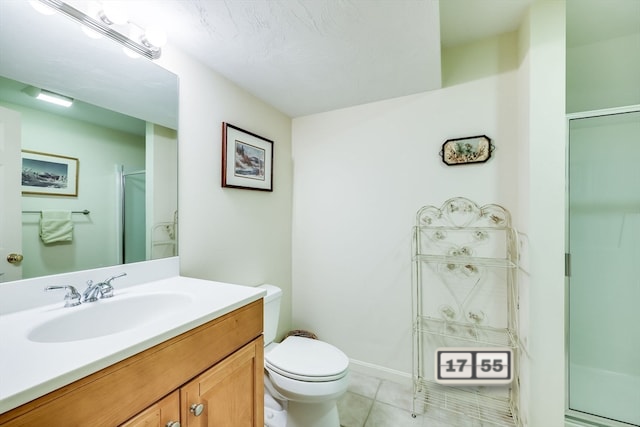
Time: **17:55**
